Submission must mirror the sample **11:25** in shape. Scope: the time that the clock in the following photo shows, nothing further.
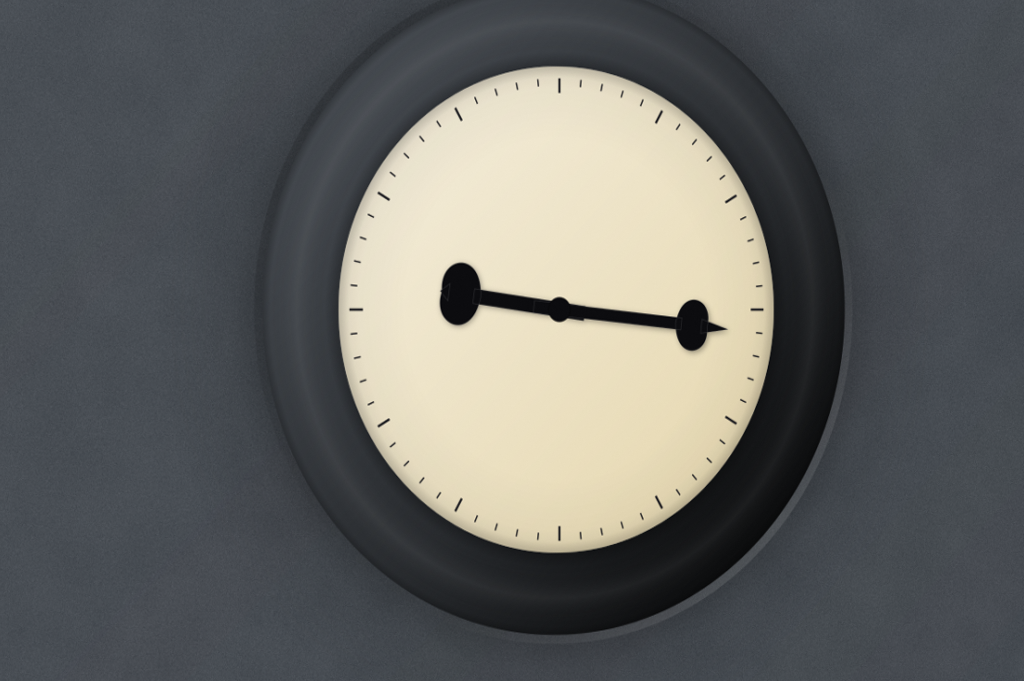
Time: **9:16**
